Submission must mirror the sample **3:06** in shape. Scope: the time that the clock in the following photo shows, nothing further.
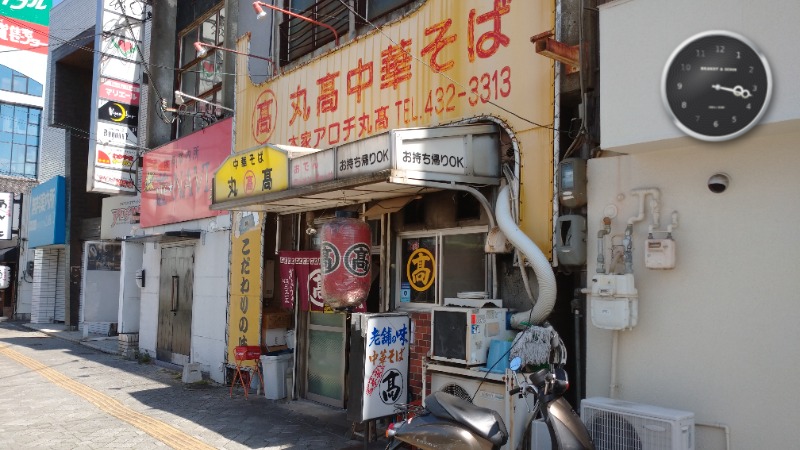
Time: **3:17**
